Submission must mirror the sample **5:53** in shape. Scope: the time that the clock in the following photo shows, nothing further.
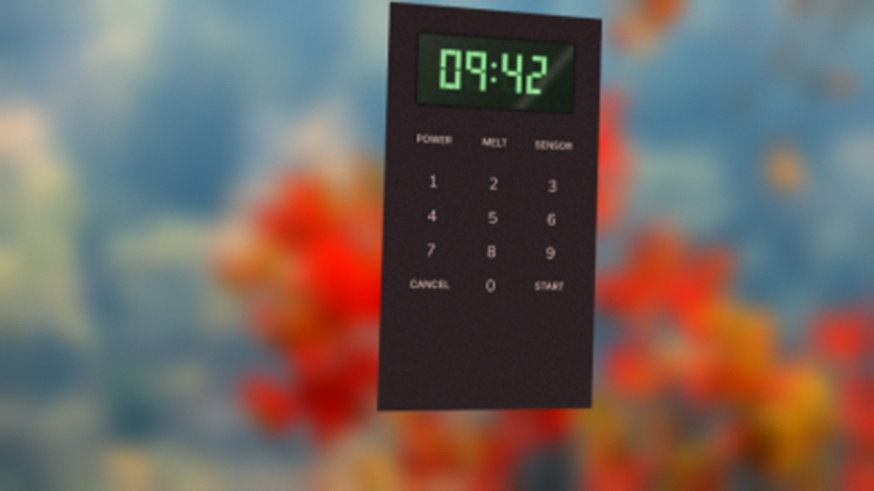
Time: **9:42**
